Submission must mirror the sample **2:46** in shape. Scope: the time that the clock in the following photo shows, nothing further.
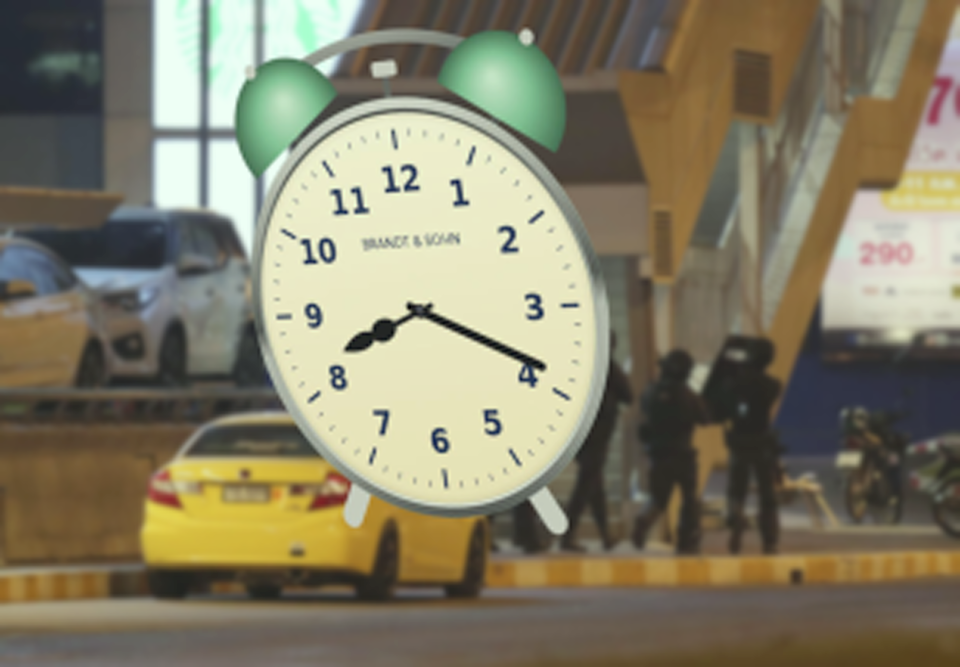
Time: **8:19**
